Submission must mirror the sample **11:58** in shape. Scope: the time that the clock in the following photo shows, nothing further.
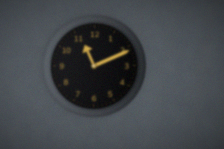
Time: **11:11**
